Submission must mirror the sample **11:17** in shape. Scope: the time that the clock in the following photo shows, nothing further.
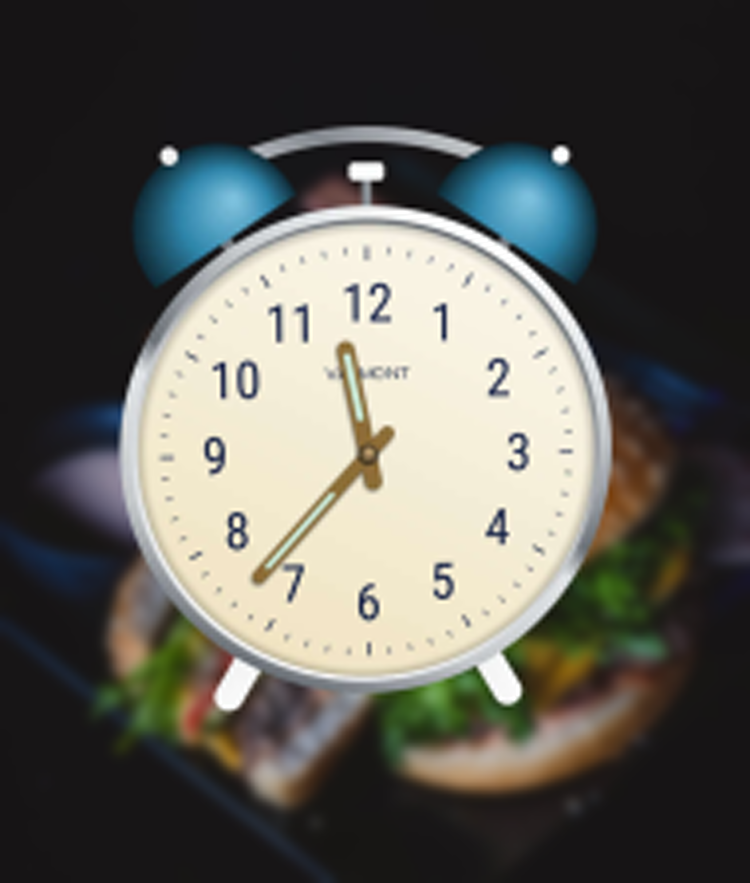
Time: **11:37**
